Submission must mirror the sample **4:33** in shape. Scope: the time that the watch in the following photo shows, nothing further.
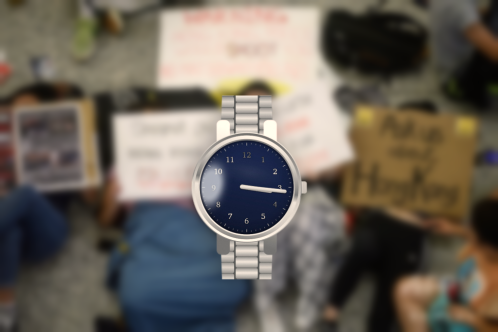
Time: **3:16**
